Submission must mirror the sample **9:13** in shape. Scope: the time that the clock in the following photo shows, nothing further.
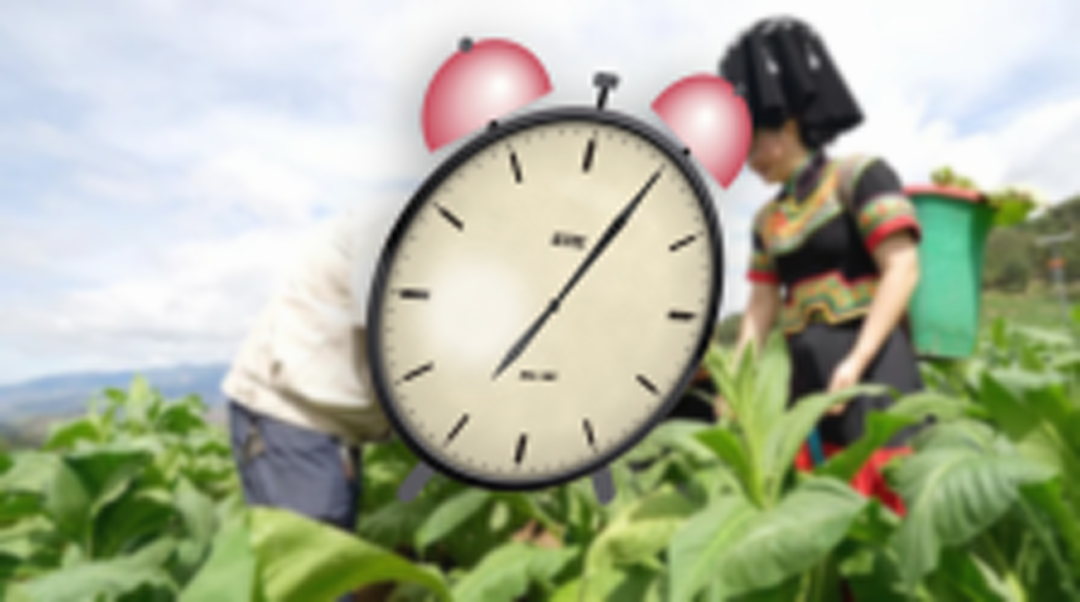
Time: **7:05**
